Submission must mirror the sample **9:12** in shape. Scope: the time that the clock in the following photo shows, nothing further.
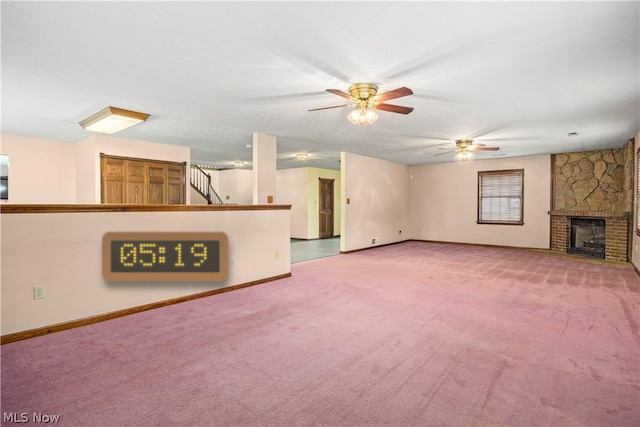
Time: **5:19**
